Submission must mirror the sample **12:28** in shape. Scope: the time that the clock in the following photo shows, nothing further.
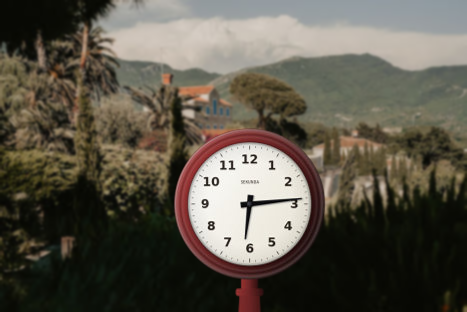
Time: **6:14**
